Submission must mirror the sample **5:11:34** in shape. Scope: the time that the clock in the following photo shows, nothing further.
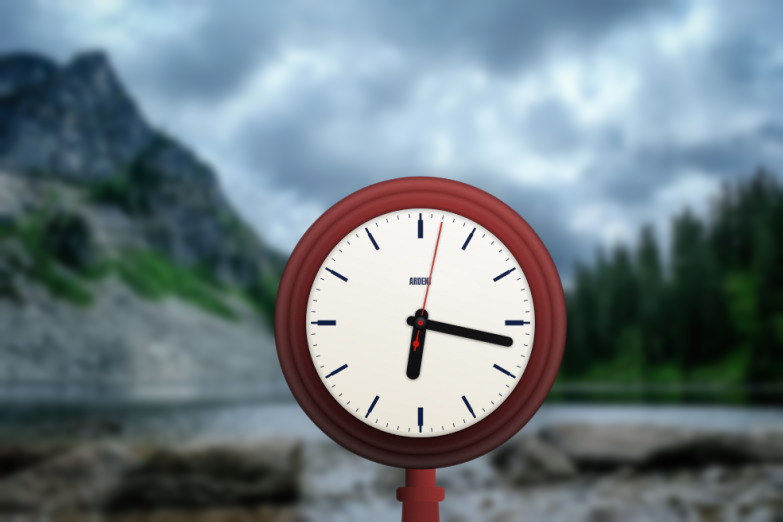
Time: **6:17:02**
